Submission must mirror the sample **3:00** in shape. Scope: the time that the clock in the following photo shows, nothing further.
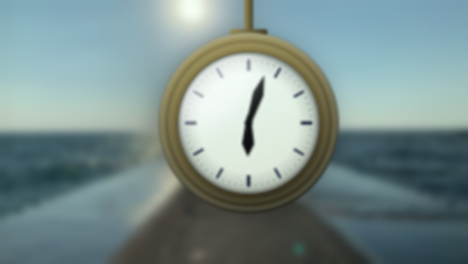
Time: **6:03**
